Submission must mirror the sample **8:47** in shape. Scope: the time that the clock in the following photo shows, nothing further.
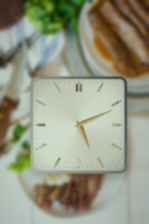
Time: **5:11**
